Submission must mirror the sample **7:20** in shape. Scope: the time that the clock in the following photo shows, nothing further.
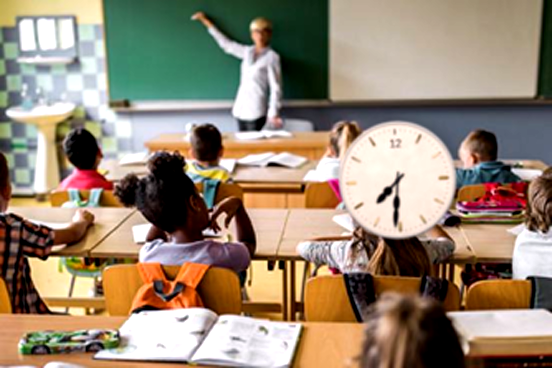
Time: **7:31**
